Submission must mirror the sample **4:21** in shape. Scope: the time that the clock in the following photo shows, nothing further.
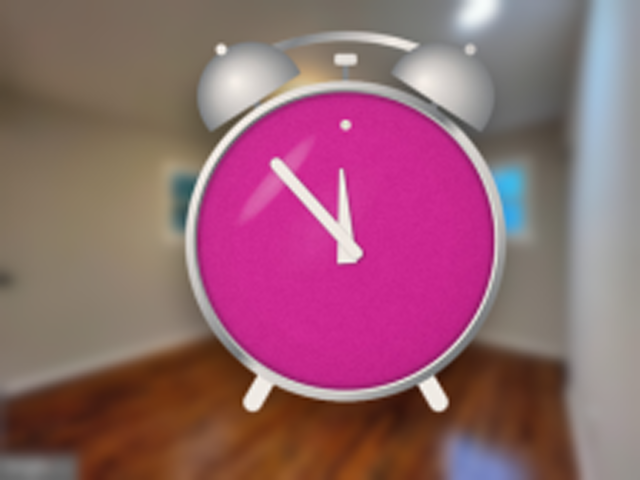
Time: **11:53**
